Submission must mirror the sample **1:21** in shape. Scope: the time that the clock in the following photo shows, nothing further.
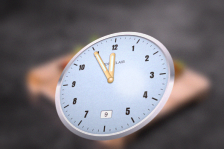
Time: **11:55**
